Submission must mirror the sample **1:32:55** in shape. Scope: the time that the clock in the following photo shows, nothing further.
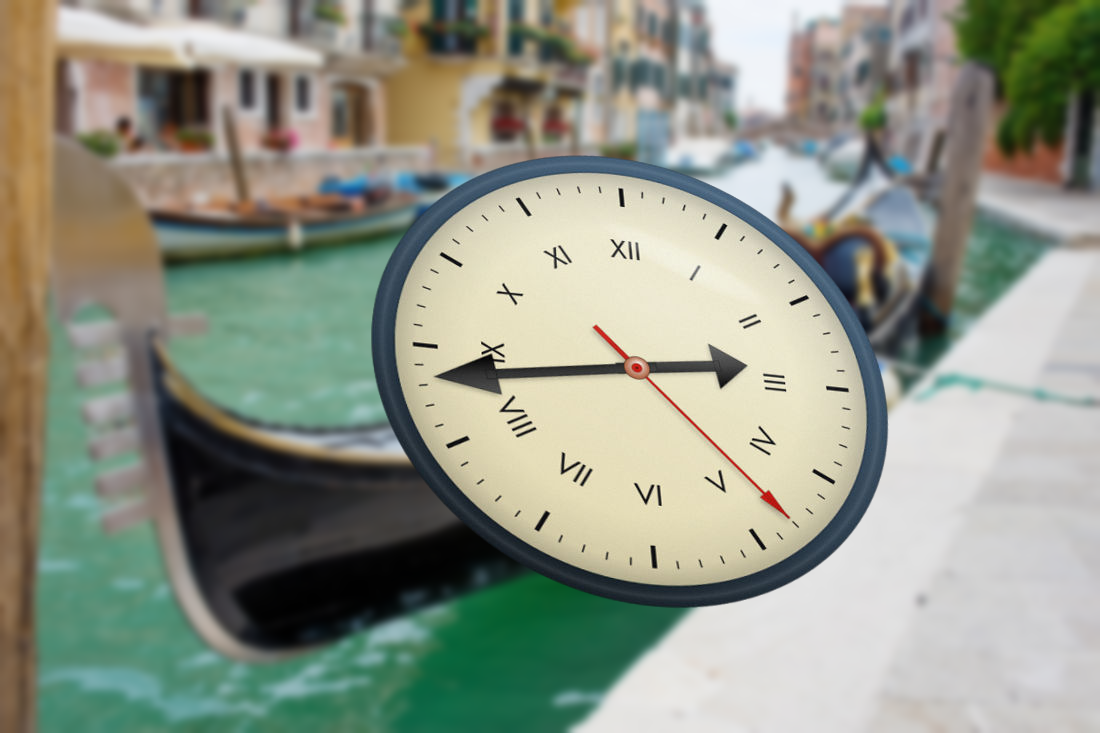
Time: **2:43:23**
